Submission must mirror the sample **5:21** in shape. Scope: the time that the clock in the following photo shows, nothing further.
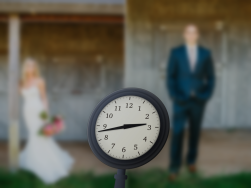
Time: **2:43**
